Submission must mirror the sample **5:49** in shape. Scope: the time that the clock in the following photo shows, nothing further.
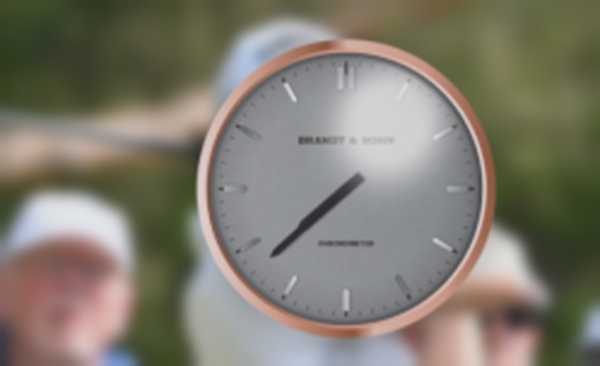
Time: **7:38**
